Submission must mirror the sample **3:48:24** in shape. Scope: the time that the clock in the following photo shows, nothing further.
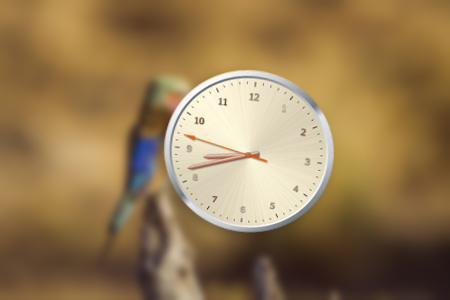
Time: **8:41:47**
